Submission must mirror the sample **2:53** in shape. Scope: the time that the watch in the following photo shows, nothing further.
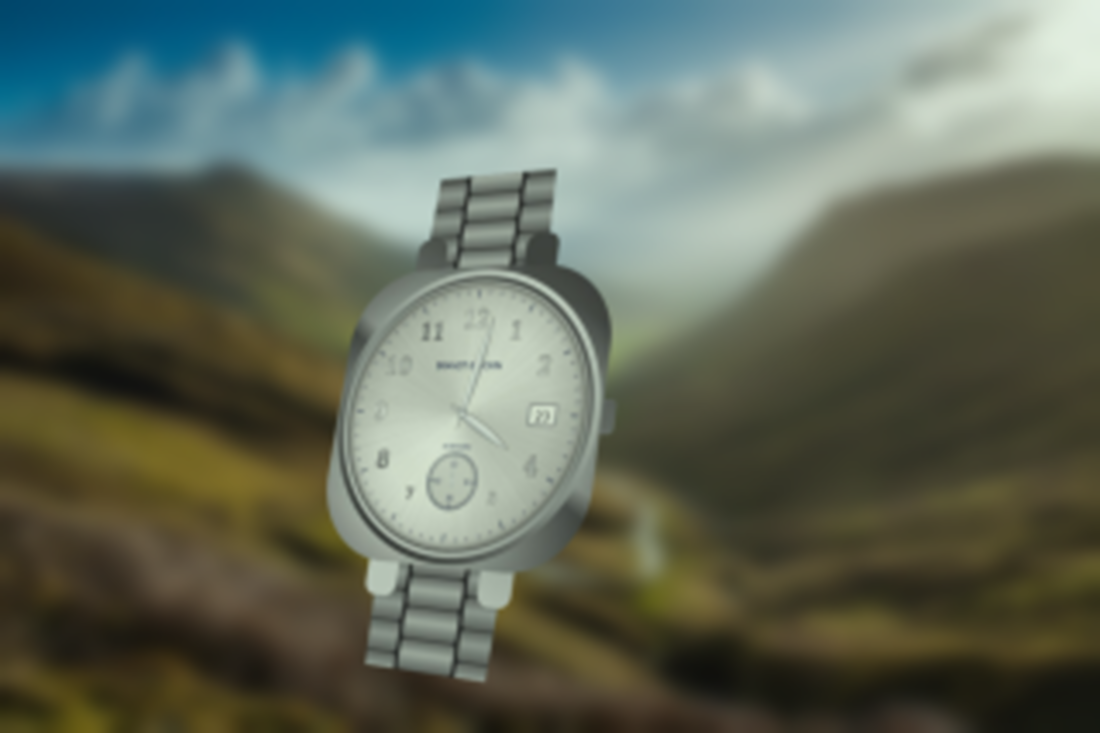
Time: **4:02**
